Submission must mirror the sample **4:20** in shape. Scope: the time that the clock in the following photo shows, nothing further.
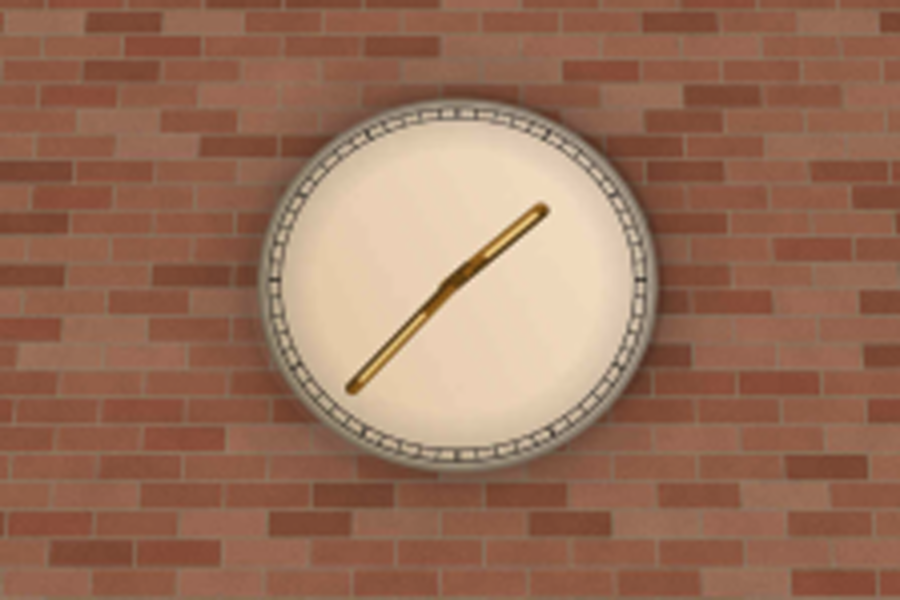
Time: **1:37**
